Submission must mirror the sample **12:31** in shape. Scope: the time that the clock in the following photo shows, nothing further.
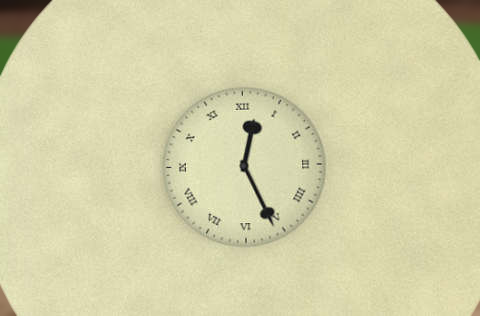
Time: **12:26**
